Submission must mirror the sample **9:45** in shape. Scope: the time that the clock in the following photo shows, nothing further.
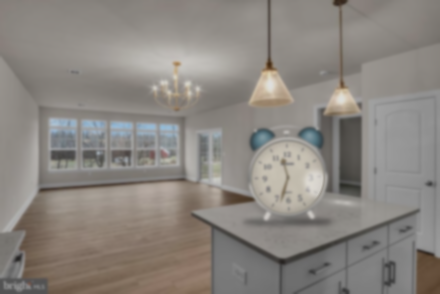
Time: **11:33**
